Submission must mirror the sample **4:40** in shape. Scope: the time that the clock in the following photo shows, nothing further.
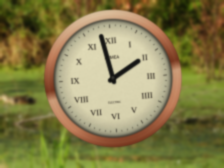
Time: **1:58**
